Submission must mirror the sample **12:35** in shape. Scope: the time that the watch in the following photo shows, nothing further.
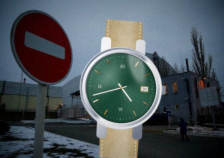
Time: **4:42**
